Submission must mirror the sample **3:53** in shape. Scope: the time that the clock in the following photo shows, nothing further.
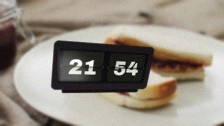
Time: **21:54**
